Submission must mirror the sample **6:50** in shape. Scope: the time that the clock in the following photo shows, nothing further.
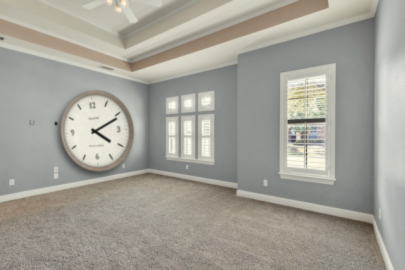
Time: **4:11**
